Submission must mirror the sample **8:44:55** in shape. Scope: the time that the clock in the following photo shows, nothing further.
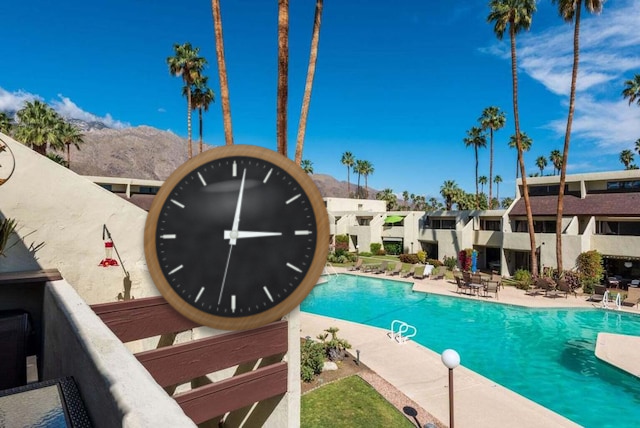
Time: **3:01:32**
